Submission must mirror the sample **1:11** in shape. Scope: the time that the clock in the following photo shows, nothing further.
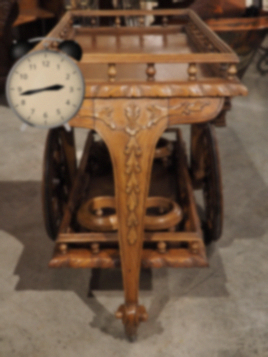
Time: **2:43**
